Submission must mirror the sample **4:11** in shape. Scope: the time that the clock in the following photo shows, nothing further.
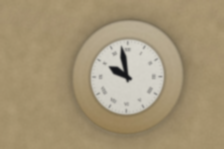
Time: **9:58**
